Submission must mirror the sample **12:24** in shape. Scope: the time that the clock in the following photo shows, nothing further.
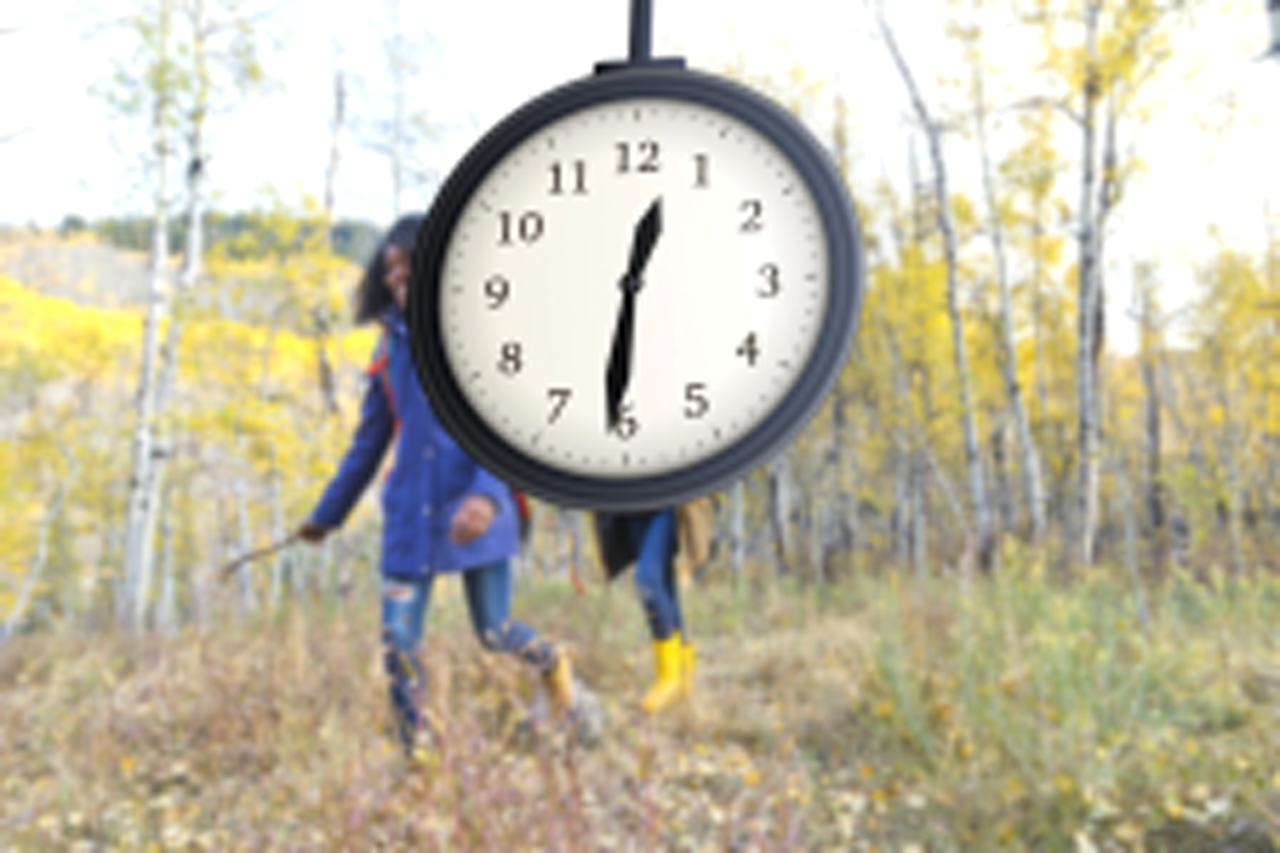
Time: **12:31**
